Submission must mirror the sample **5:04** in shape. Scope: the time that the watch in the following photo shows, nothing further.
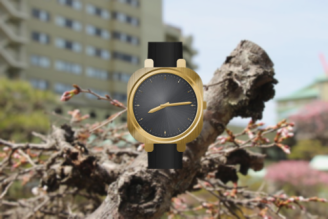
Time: **8:14**
